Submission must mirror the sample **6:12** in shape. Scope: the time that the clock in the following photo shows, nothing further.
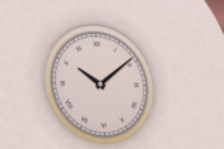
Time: **10:09**
